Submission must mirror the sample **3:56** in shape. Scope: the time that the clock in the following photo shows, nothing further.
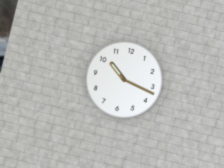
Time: **10:17**
